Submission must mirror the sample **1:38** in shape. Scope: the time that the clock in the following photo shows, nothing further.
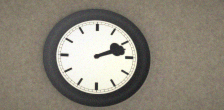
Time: **2:12**
